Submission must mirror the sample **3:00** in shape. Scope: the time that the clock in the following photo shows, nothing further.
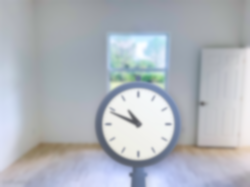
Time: **10:49**
